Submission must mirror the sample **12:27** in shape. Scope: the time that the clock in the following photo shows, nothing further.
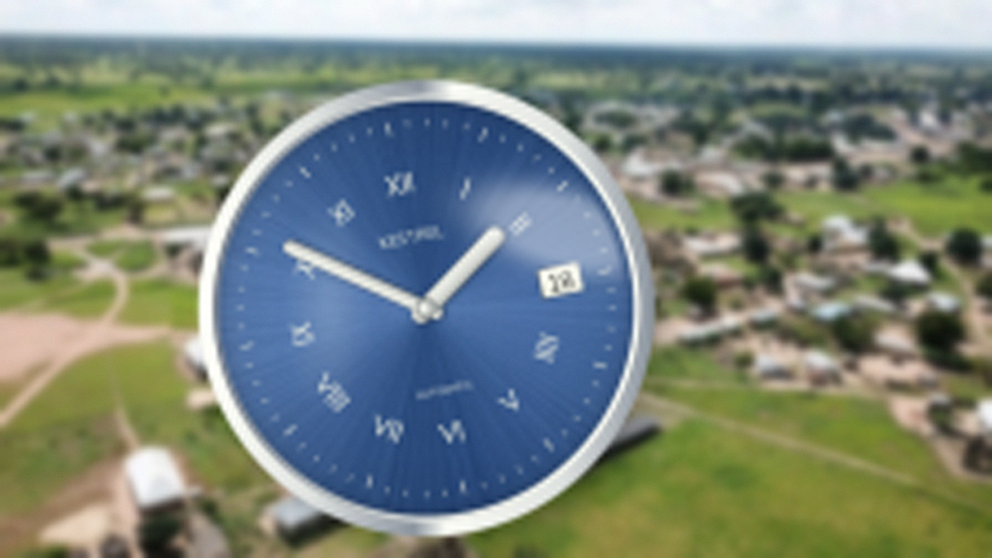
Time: **1:51**
